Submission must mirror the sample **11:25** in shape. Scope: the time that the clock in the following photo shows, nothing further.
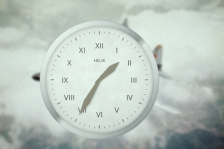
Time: **1:35**
